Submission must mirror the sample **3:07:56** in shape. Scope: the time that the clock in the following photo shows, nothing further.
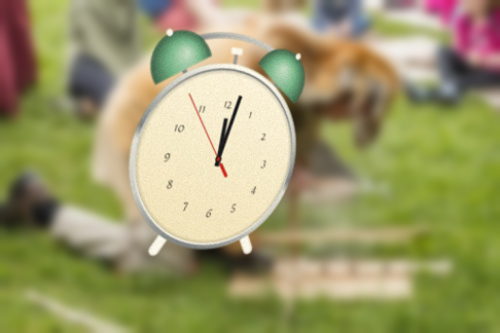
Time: **12:01:54**
